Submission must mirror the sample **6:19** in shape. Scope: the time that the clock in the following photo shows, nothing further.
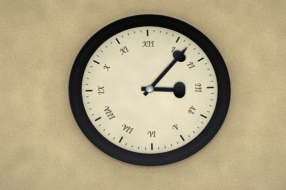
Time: **3:07**
